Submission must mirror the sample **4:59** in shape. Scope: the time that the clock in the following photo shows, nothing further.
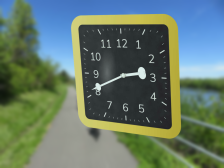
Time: **2:41**
